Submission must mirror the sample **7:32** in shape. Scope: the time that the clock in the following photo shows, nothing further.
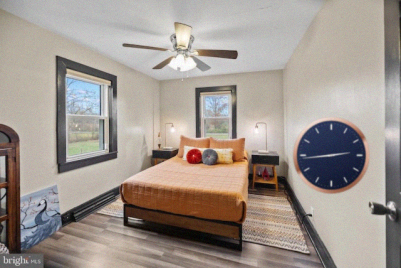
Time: **2:44**
